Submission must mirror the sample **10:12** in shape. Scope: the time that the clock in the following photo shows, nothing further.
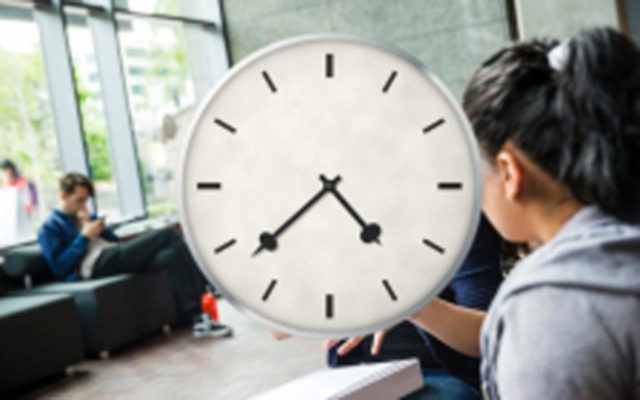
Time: **4:38**
